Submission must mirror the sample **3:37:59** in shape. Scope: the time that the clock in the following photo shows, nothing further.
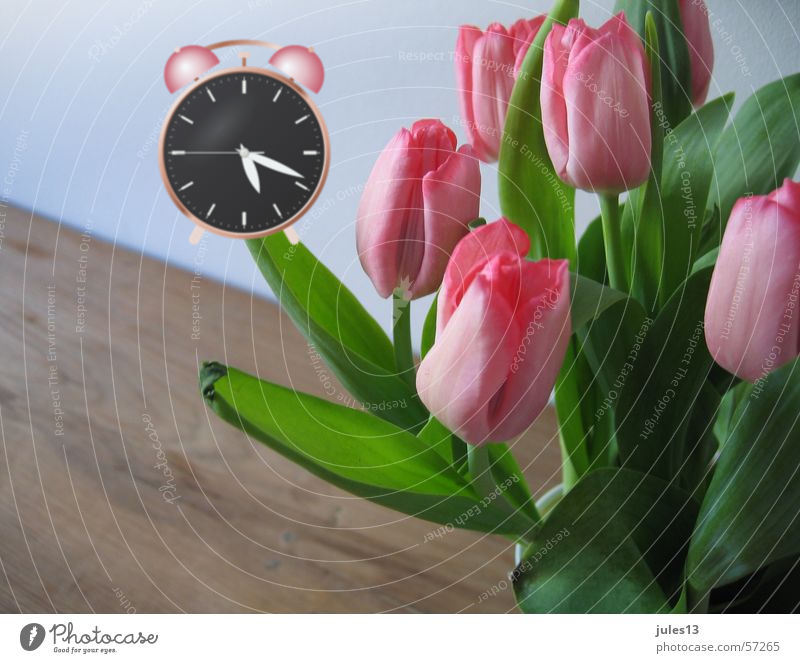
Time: **5:18:45**
